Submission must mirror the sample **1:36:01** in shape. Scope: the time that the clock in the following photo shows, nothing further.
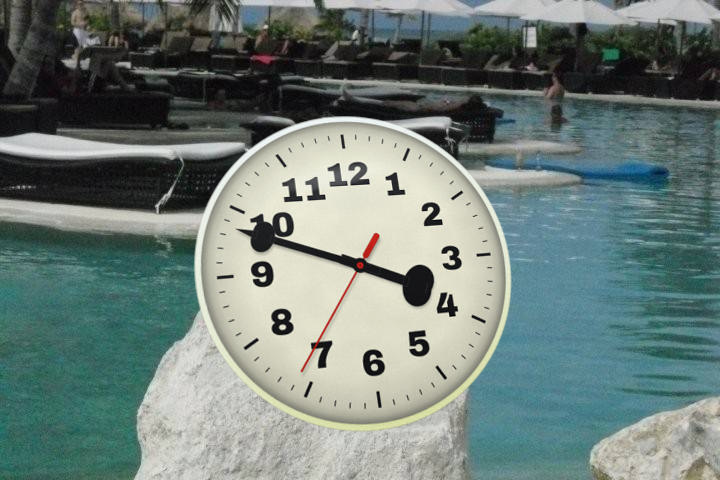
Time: **3:48:36**
